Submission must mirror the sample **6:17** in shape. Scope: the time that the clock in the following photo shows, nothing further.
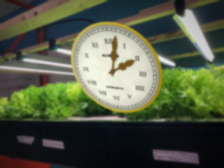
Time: **2:02**
